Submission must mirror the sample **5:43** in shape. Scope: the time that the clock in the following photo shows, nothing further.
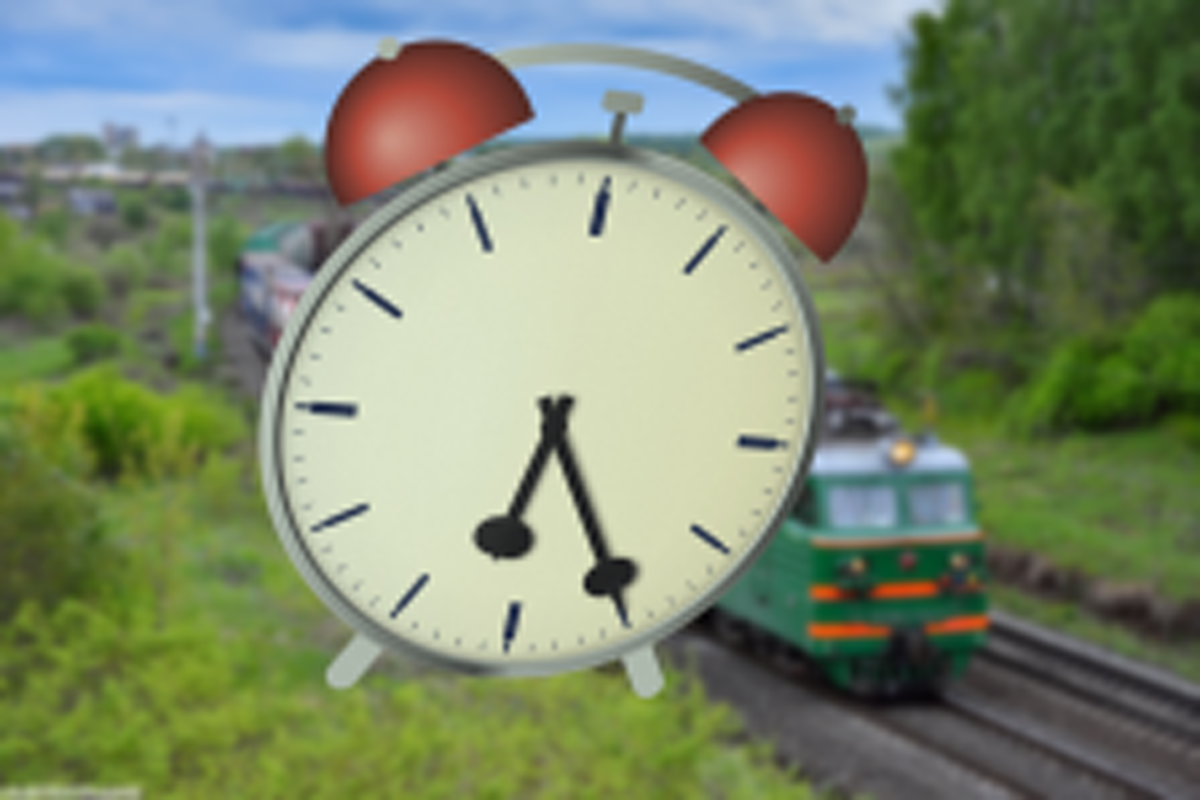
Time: **6:25**
